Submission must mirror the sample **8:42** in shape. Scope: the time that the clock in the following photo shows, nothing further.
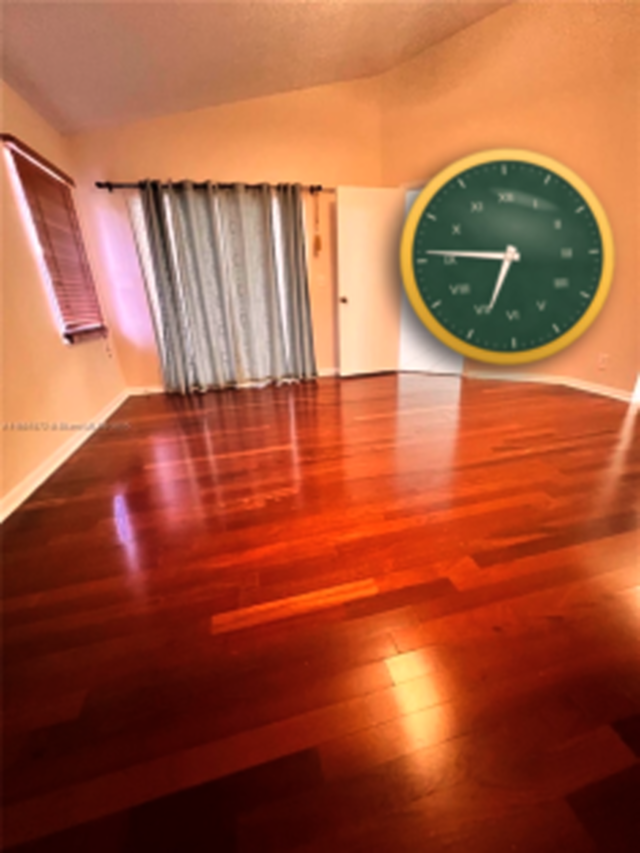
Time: **6:46**
